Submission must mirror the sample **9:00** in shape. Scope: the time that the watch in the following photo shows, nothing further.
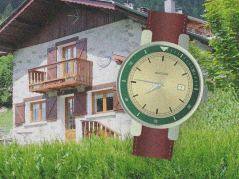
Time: **7:46**
